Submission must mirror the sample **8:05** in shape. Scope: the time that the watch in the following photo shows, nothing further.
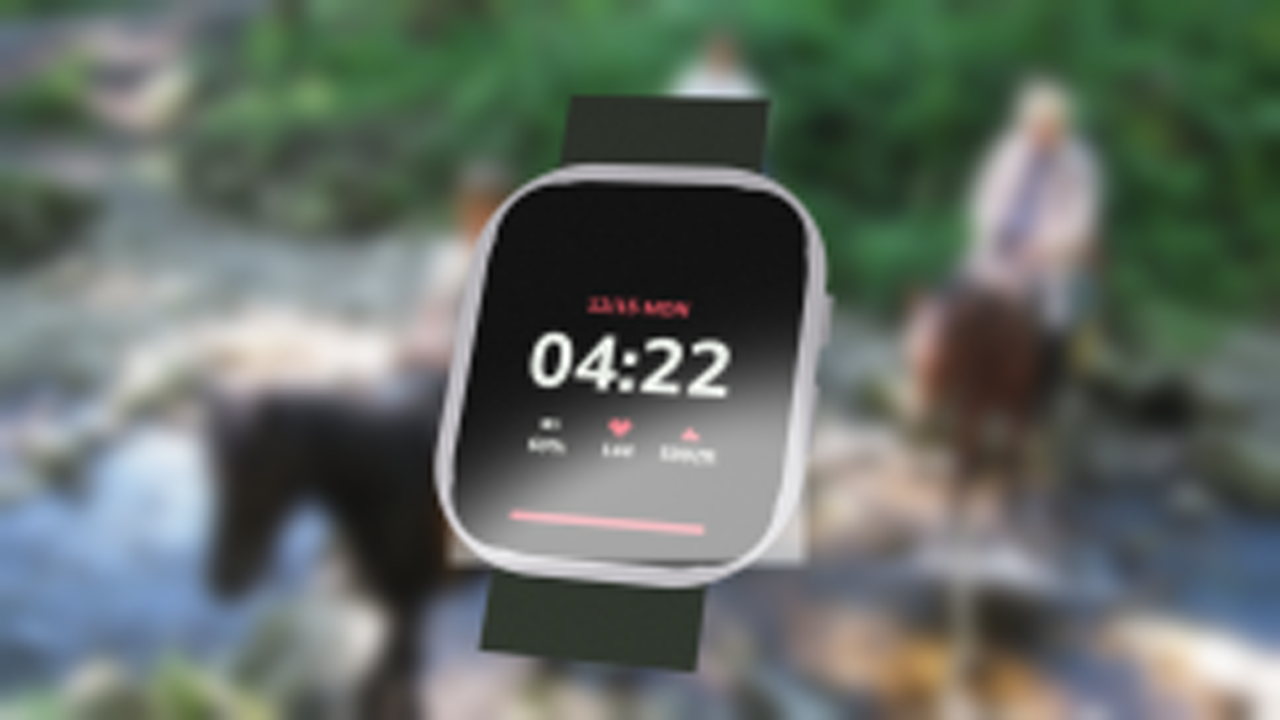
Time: **4:22**
